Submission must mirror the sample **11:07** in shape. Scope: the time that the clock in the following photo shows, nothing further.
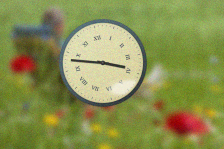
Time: **3:48**
